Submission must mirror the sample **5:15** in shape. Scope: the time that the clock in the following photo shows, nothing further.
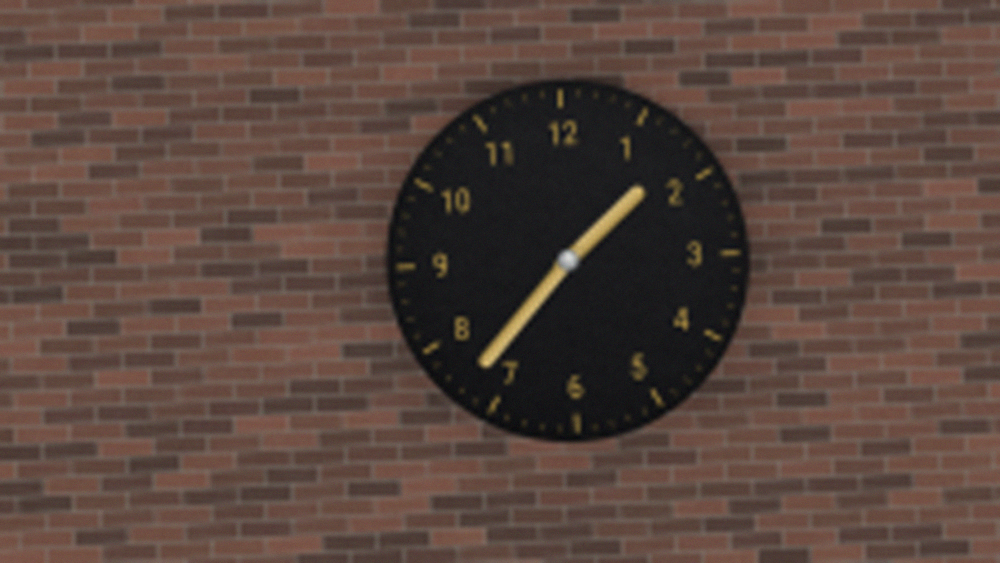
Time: **1:37**
